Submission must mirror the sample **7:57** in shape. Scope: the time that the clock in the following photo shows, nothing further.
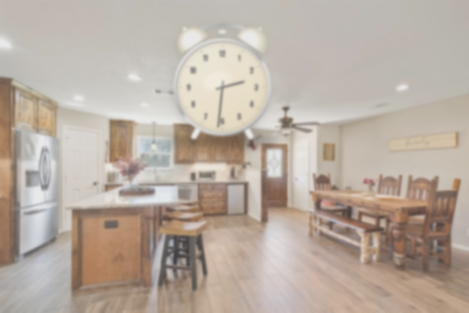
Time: **2:31**
